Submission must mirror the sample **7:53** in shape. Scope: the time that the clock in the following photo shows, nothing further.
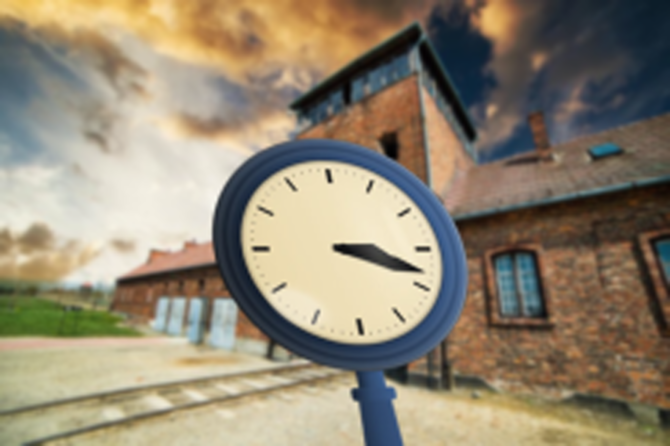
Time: **3:18**
